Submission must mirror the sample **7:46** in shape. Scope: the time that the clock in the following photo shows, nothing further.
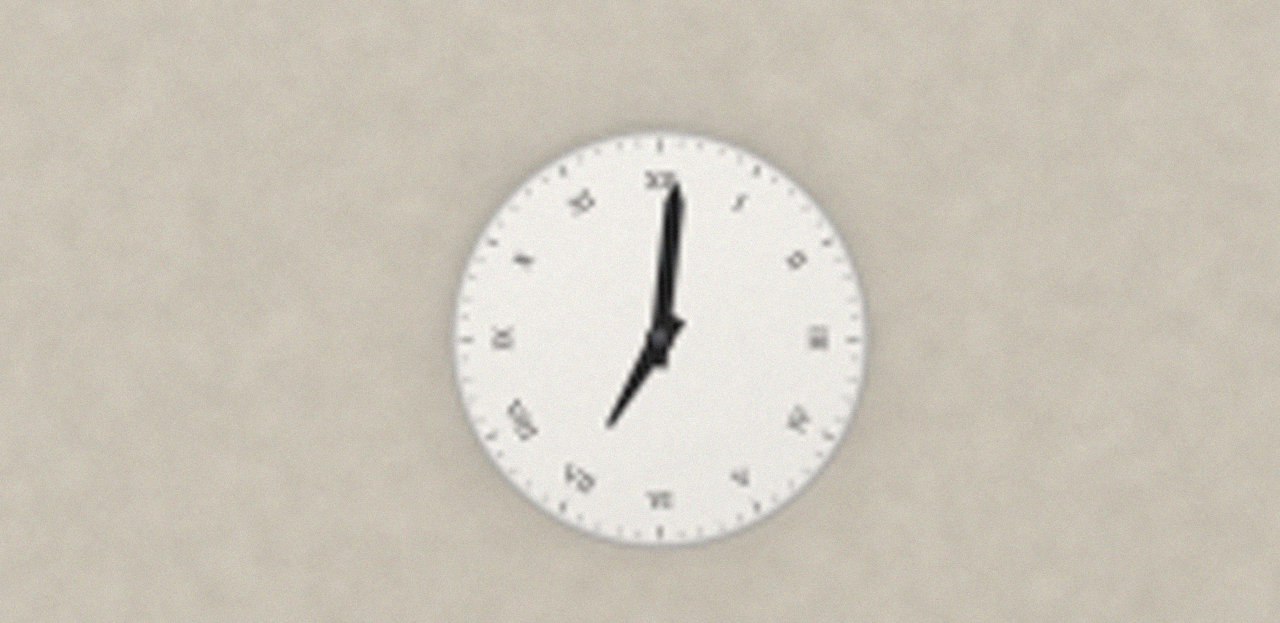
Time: **7:01**
